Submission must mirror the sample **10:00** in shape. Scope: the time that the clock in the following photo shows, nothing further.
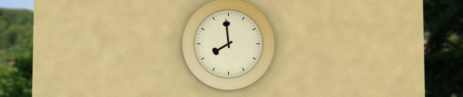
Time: **7:59**
